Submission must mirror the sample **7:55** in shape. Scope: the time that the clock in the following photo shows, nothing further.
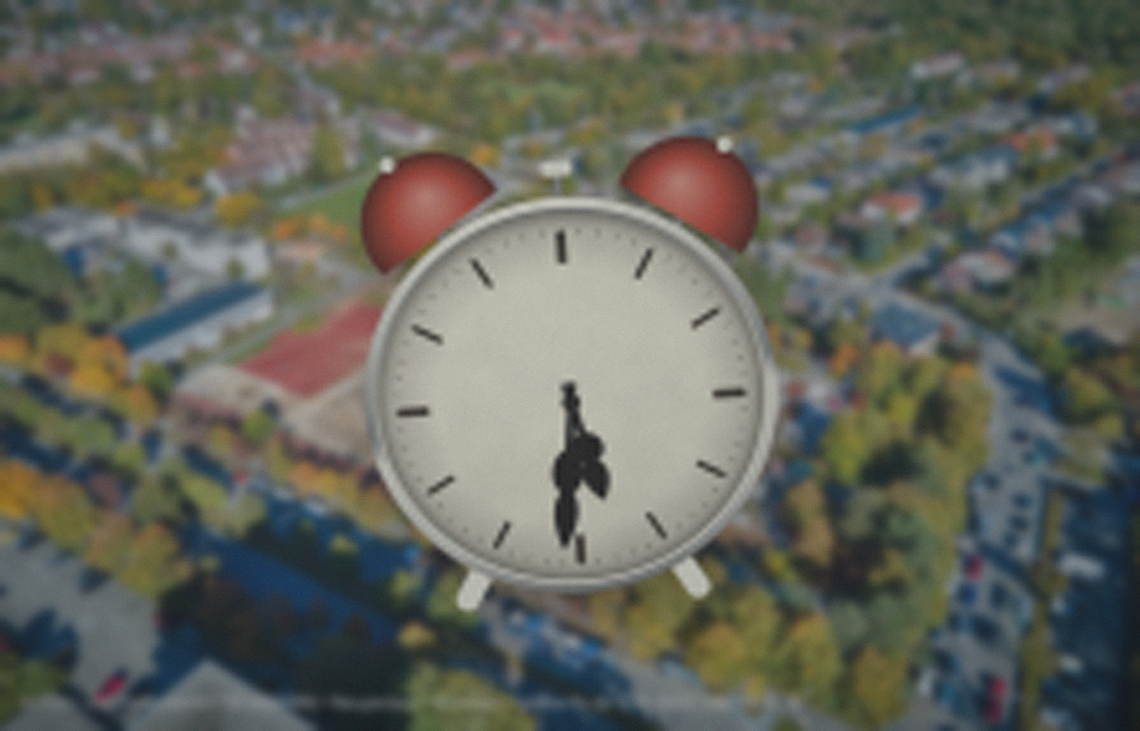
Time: **5:31**
